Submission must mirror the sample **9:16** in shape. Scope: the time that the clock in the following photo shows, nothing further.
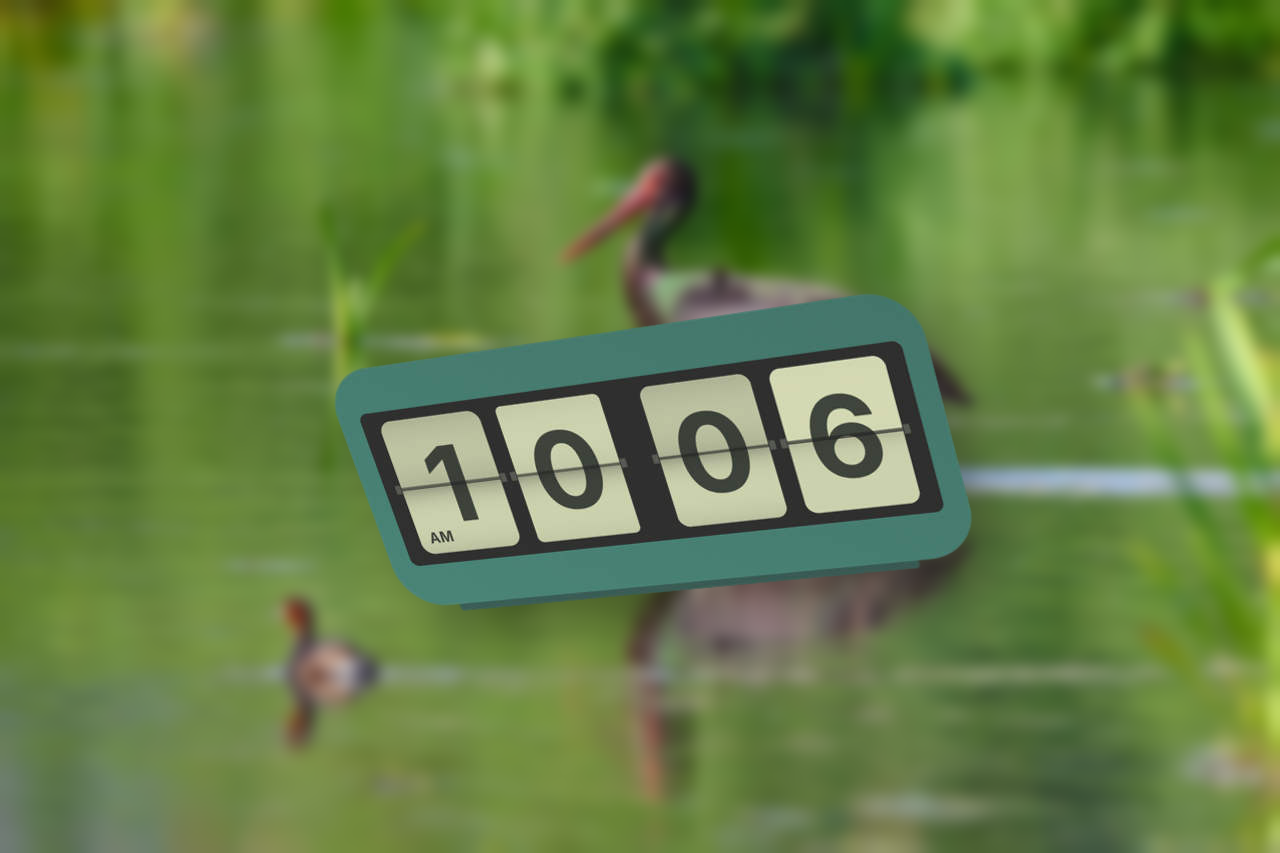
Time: **10:06**
